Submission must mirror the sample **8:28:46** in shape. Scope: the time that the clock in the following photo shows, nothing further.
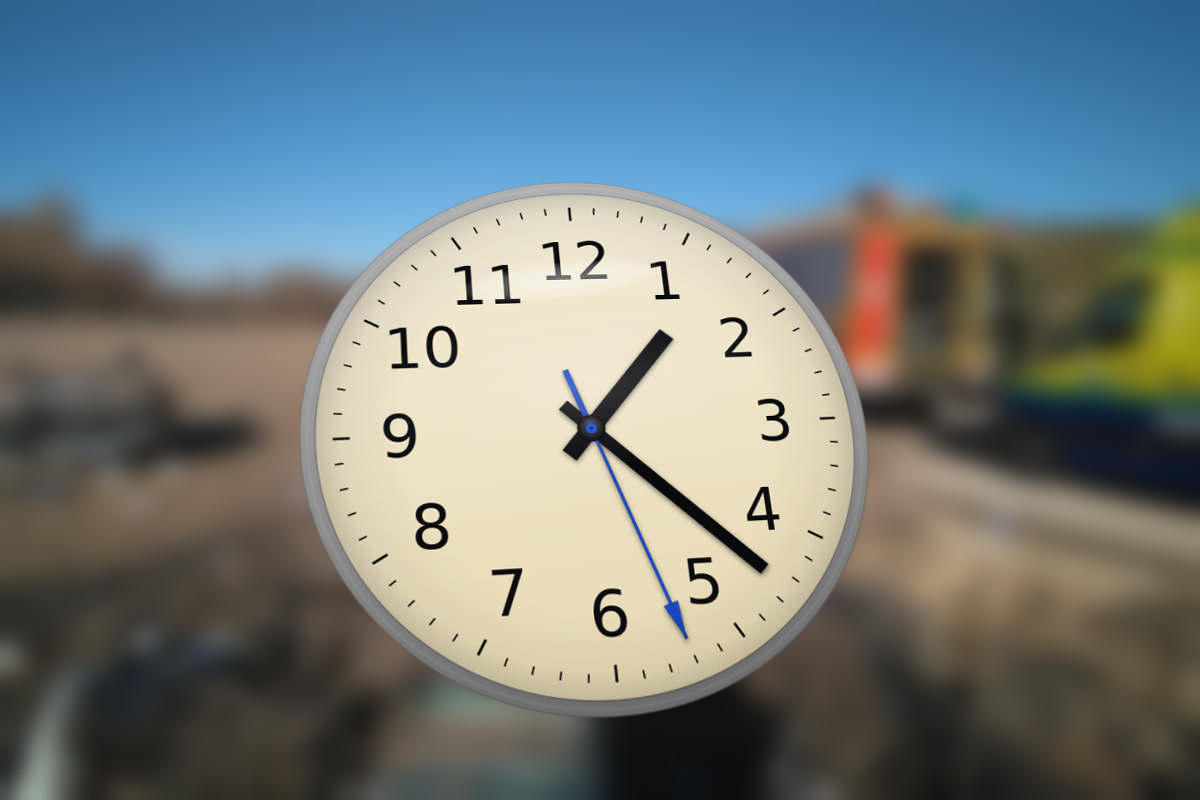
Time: **1:22:27**
